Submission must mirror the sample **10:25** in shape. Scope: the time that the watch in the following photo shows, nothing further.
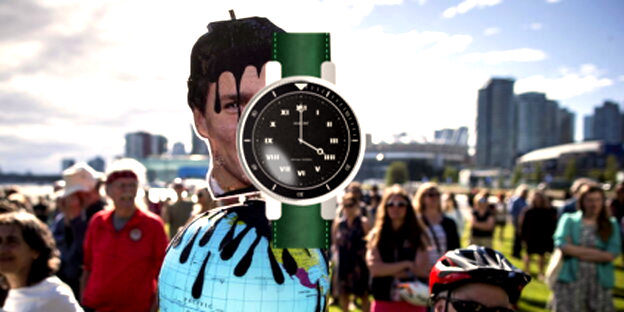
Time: **4:00**
